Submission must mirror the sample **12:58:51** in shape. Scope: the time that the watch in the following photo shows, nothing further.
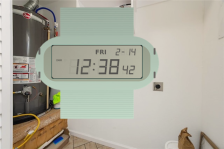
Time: **12:38:42**
